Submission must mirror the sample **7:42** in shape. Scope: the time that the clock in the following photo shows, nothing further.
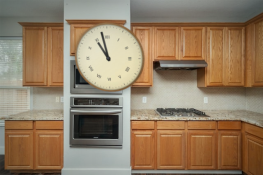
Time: **10:58**
